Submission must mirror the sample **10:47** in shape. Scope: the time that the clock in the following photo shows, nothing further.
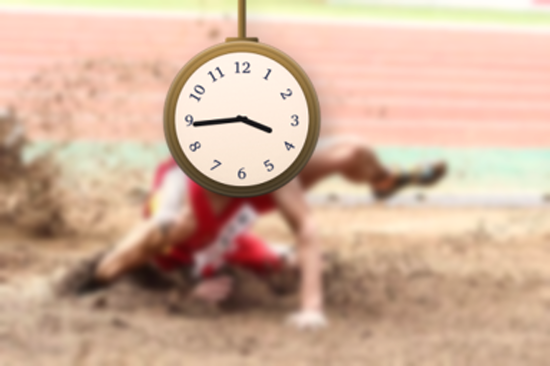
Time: **3:44**
